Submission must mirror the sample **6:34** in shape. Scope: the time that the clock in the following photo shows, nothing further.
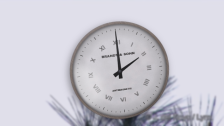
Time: **2:00**
